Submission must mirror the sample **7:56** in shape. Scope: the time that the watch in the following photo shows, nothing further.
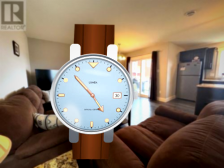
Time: **4:53**
